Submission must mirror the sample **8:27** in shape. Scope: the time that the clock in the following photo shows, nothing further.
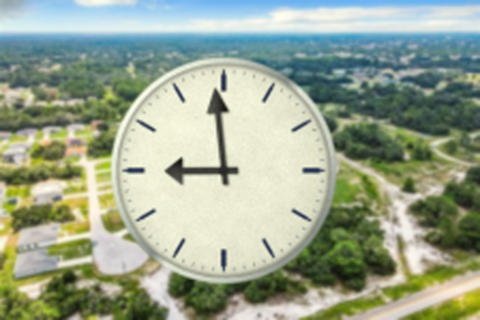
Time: **8:59**
